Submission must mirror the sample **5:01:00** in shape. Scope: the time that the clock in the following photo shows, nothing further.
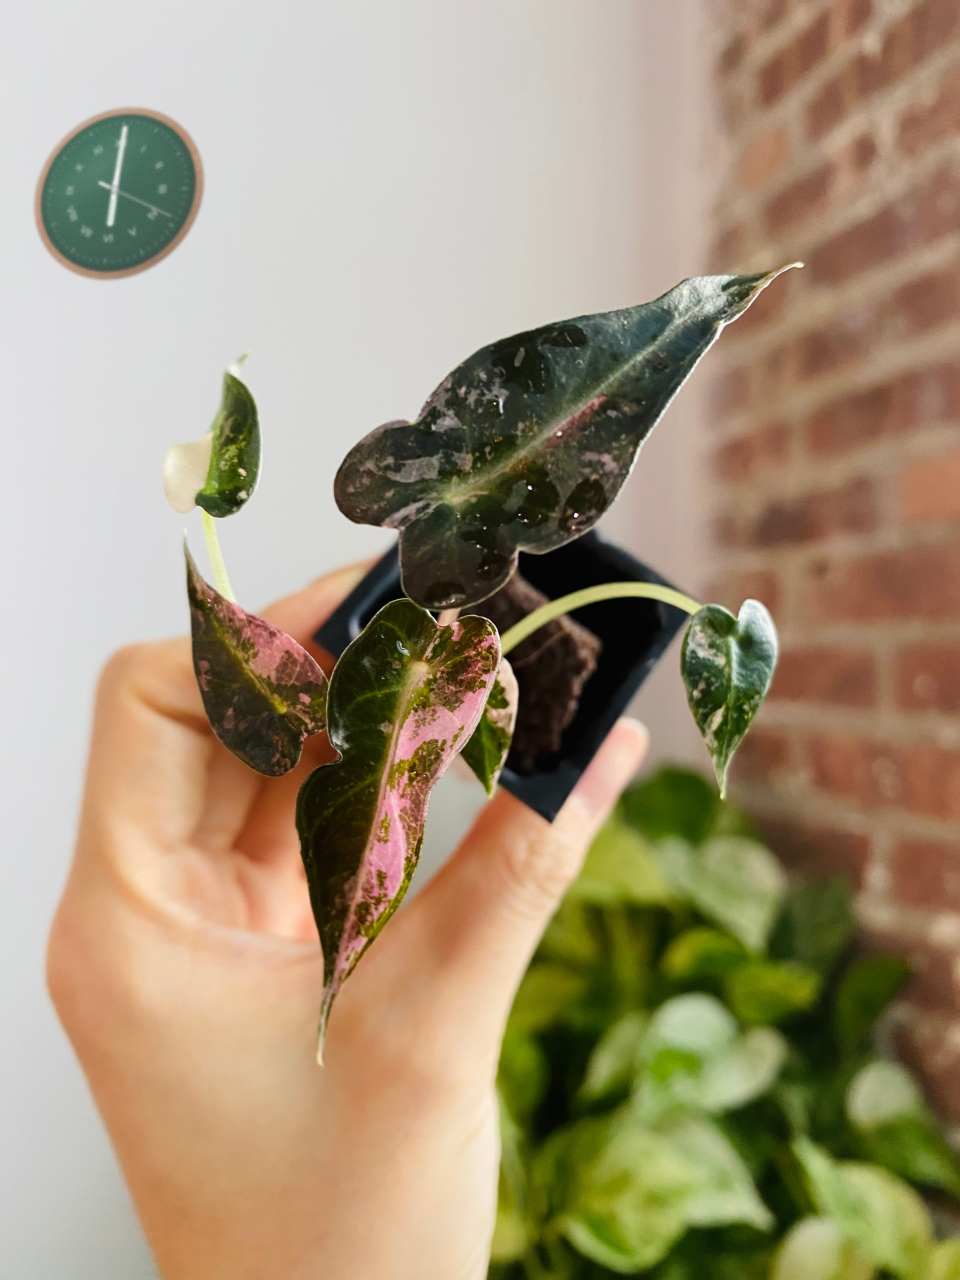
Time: **6:00:19**
